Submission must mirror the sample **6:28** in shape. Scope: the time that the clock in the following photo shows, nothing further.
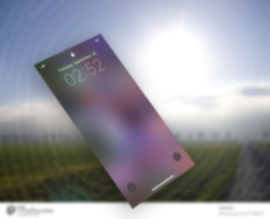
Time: **2:52**
